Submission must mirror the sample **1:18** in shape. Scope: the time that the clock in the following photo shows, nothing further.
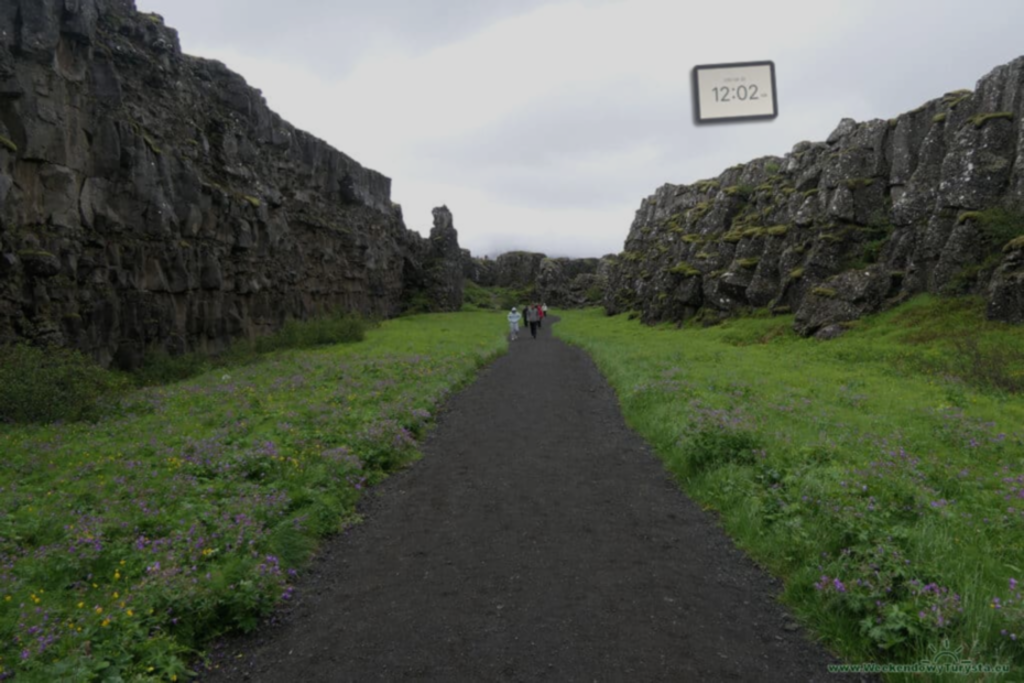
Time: **12:02**
